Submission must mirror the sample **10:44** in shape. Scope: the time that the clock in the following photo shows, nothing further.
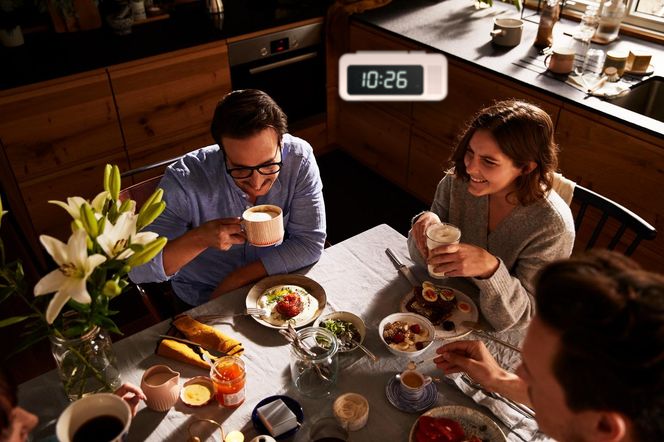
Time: **10:26**
